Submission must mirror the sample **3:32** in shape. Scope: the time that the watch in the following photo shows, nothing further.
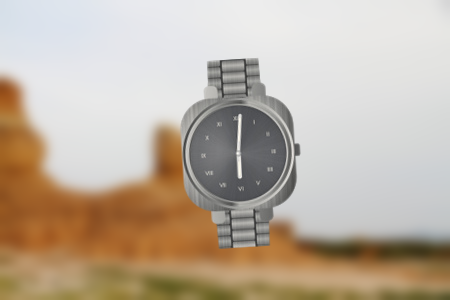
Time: **6:01**
